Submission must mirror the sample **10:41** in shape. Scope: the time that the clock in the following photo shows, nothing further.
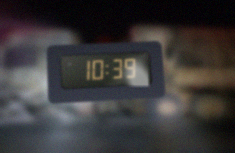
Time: **10:39**
